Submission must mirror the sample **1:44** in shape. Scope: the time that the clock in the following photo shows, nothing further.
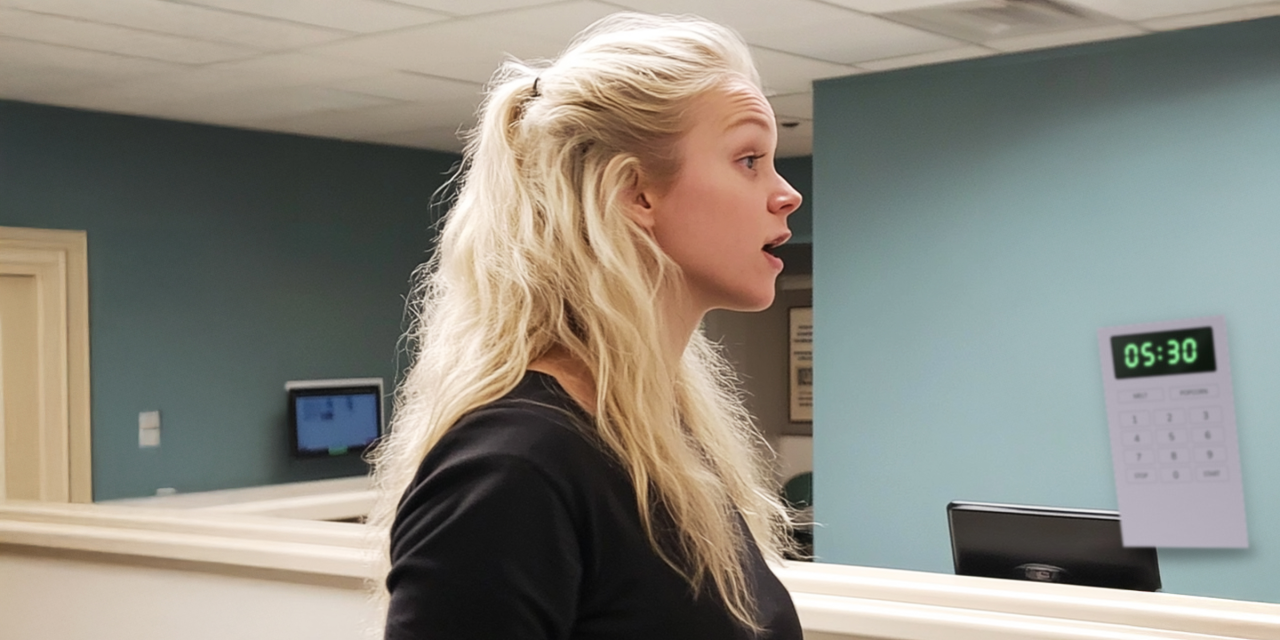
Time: **5:30**
